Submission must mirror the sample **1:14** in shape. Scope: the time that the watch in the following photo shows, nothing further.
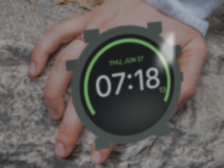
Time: **7:18**
